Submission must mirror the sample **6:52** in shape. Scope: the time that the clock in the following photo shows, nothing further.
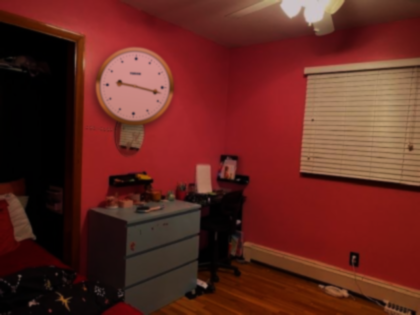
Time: **9:17**
